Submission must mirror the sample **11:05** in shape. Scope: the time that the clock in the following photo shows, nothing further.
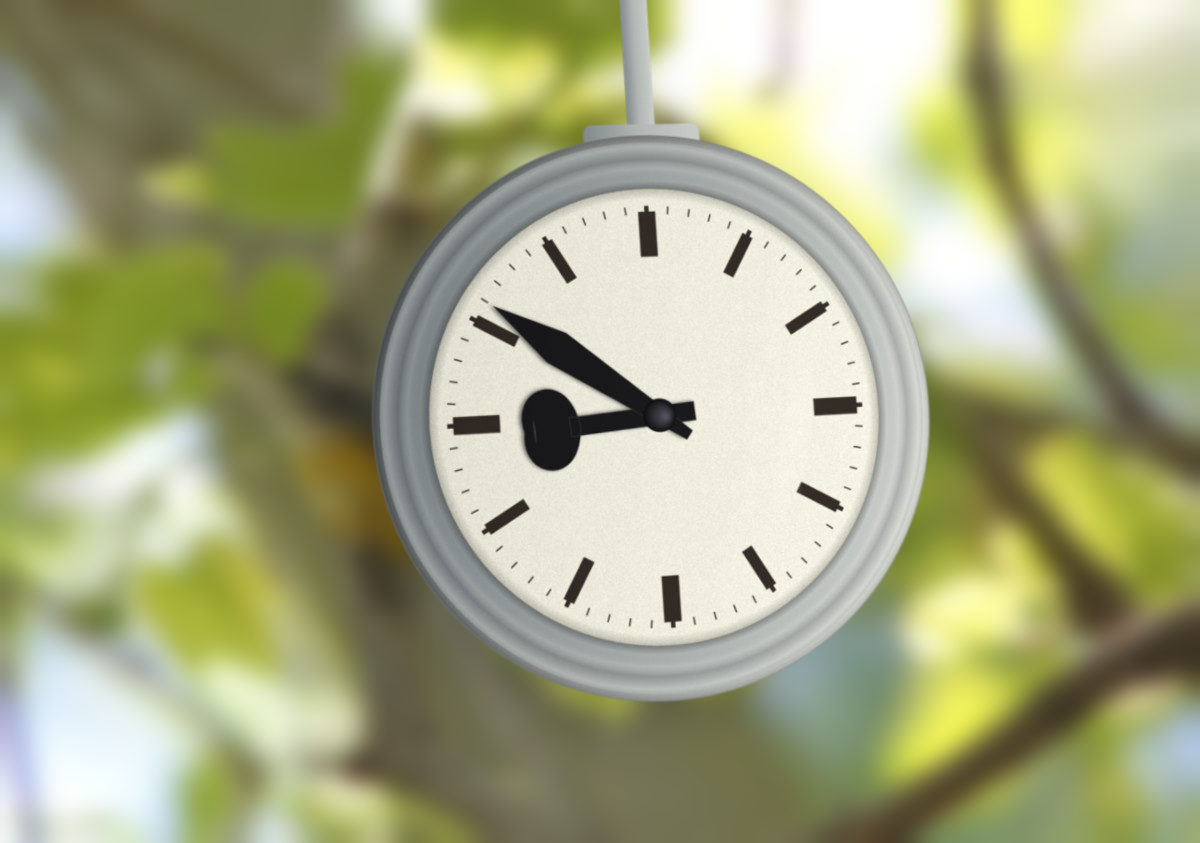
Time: **8:51**
